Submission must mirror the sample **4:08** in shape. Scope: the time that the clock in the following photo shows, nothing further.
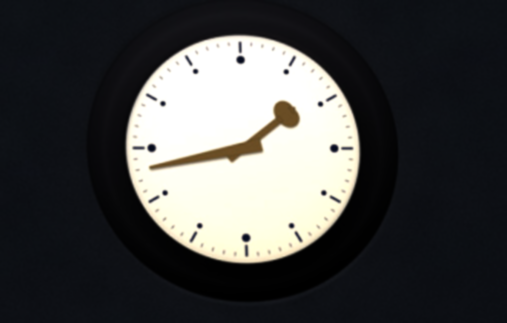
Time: **1:43**
